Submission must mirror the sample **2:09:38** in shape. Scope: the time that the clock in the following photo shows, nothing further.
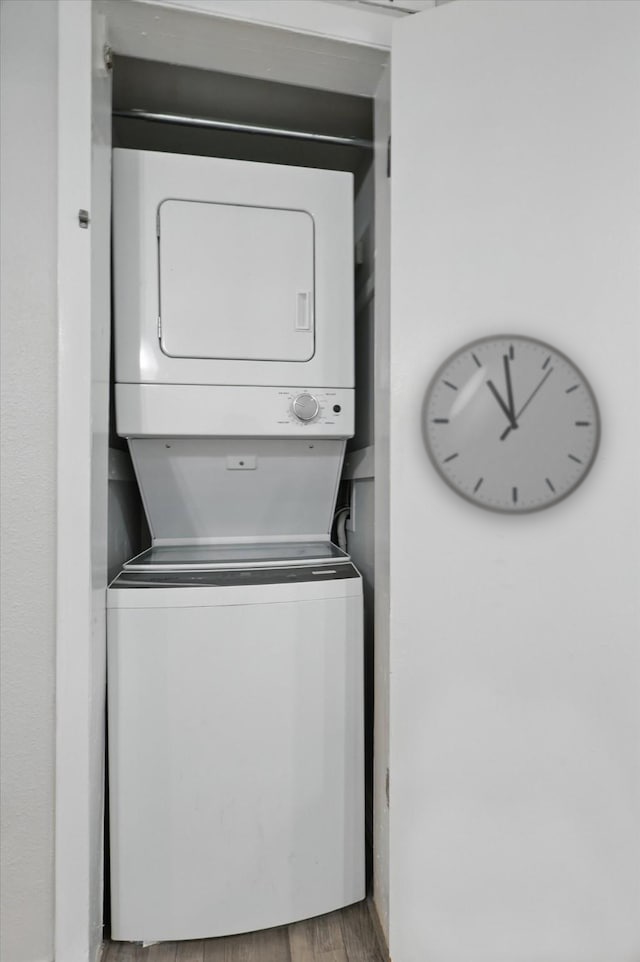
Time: **10:59:06**
